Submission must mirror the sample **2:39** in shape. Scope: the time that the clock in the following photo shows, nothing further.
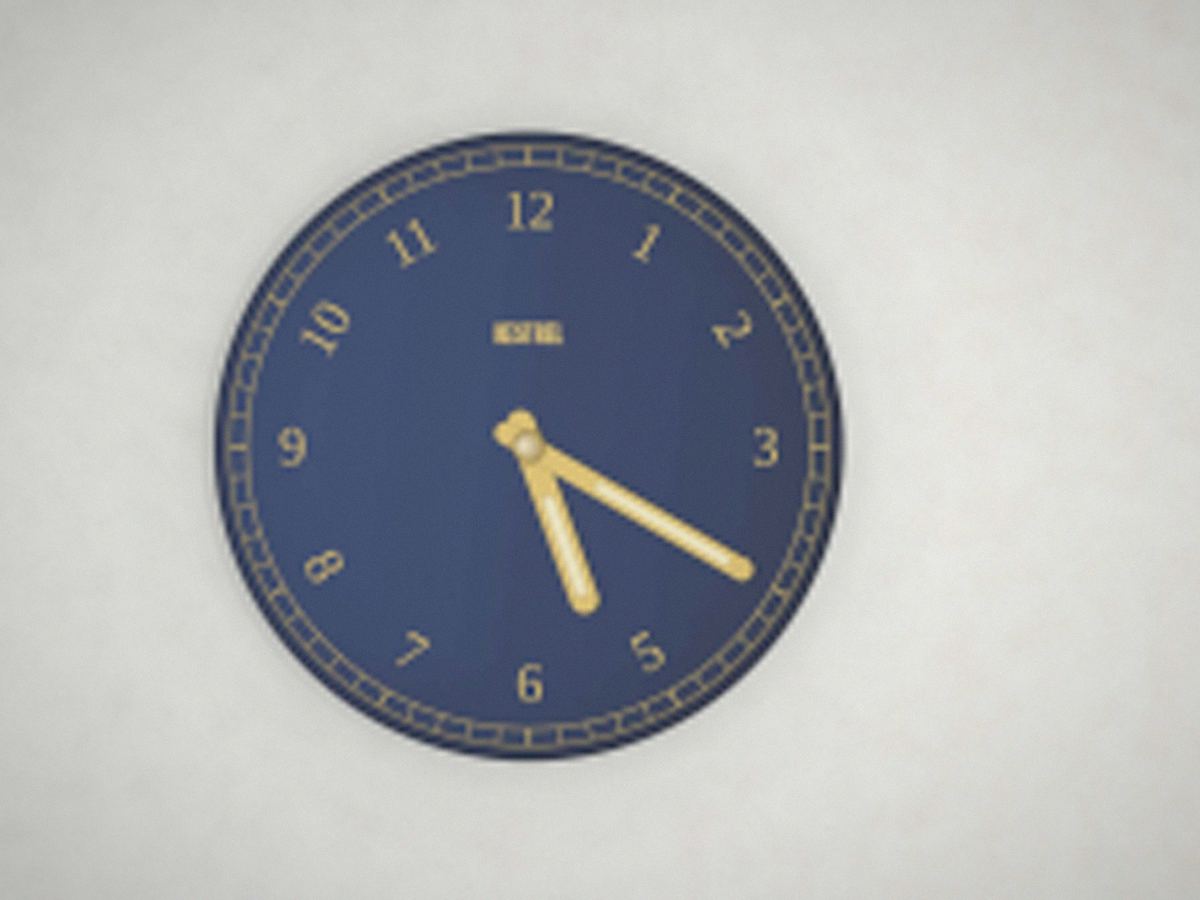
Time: **5:20**
